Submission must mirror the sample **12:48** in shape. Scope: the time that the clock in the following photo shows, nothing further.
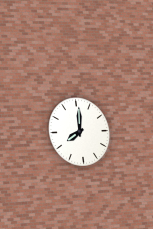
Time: **8:01**
